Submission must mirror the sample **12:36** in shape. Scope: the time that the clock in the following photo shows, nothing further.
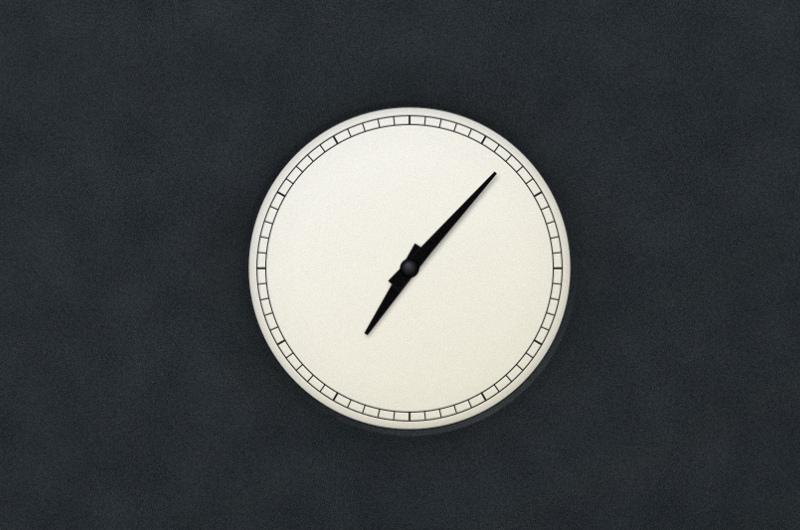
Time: **7:07**
